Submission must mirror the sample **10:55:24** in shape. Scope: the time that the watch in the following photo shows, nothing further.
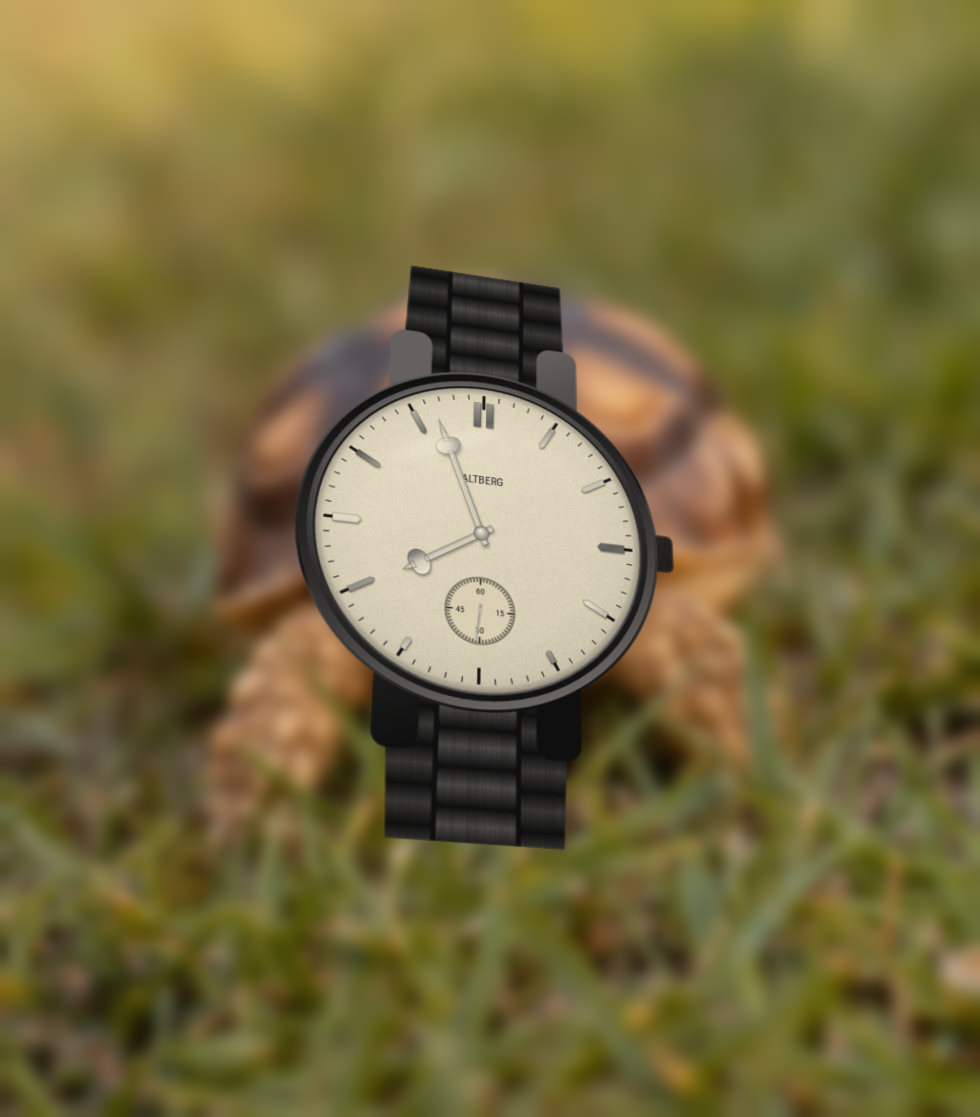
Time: **7:56:31**
